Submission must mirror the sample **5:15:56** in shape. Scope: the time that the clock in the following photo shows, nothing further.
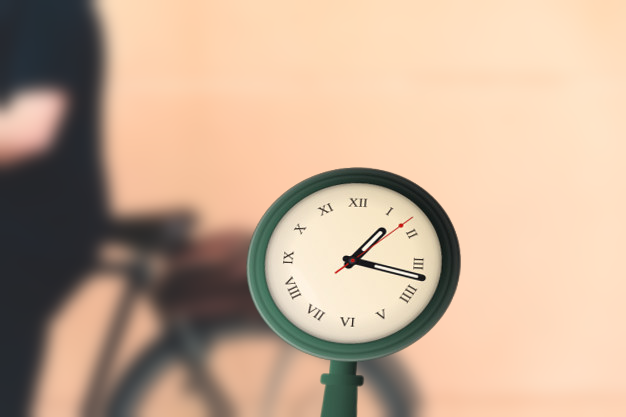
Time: **1:17:08**
